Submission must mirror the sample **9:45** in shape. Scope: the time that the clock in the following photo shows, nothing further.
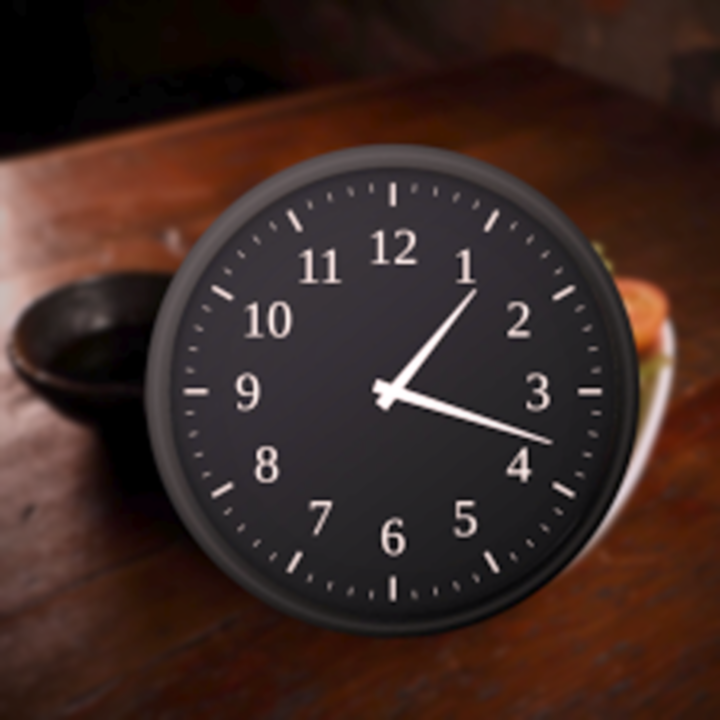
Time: **1:18**
